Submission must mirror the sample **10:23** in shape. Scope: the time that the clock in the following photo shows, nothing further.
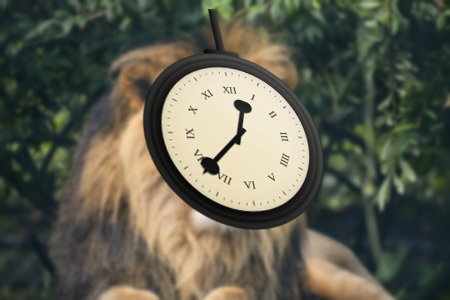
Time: **12:38**
